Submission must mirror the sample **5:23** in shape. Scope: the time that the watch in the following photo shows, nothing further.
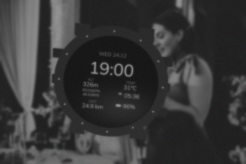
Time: **19:00**
